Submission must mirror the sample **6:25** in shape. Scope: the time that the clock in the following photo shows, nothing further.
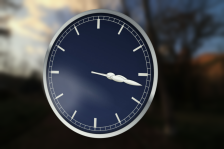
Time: **3:17**
